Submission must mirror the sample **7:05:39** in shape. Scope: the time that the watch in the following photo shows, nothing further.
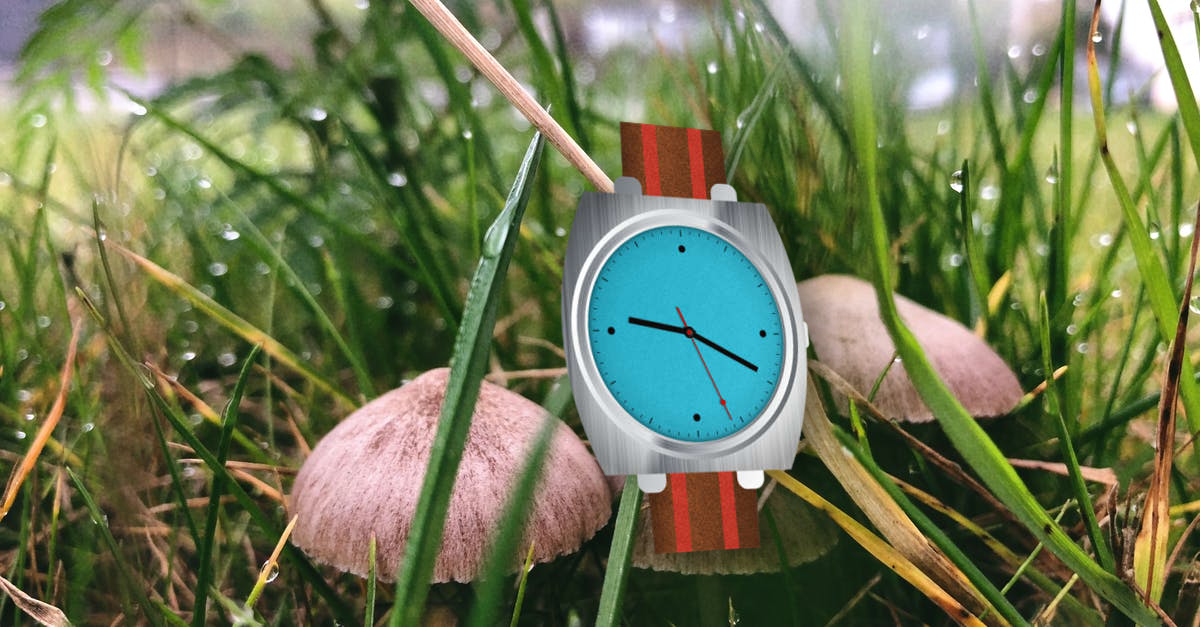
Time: **9:19:26**
